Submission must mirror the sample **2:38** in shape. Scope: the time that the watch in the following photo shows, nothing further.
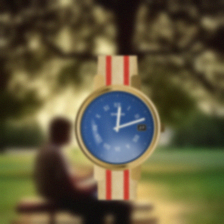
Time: **12:12**
